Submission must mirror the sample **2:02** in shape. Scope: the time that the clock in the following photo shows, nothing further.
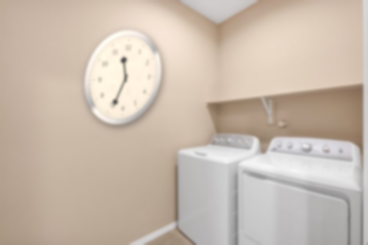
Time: **11:34**
